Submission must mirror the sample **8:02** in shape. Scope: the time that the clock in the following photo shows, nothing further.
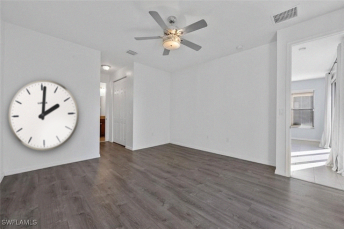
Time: **2:01**
